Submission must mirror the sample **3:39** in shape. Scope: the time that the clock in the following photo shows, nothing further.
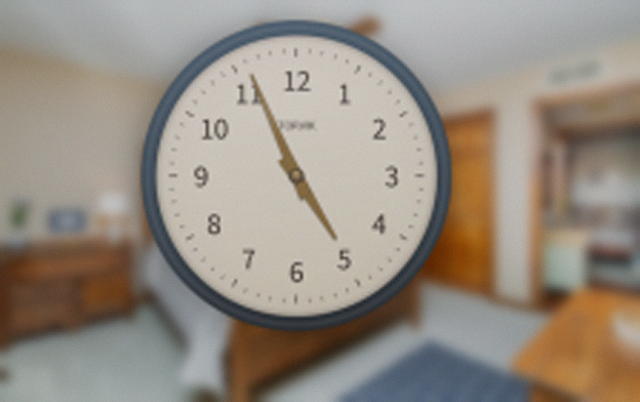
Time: **4:56**
